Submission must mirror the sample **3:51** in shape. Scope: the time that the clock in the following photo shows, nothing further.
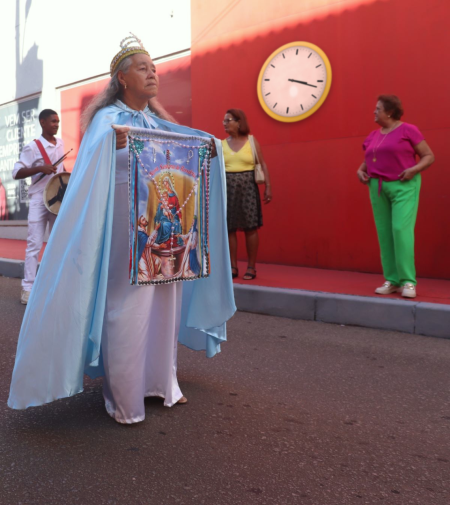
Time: **3:17**
